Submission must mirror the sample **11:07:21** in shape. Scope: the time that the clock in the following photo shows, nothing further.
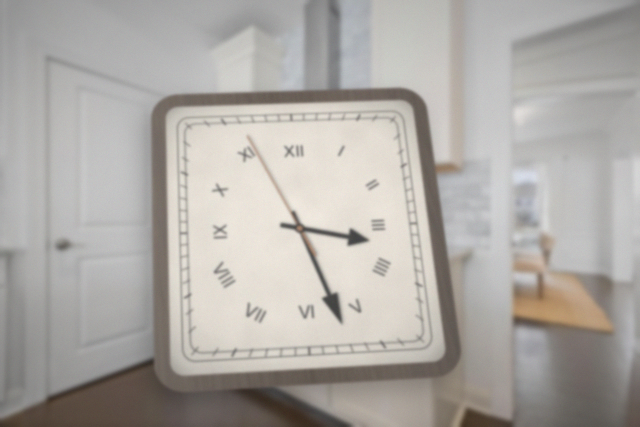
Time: **3:26:56**
